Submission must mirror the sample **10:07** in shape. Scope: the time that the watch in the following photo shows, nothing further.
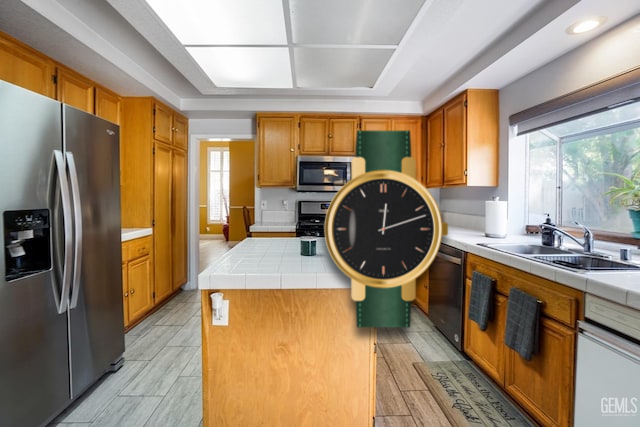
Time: **12:12**
